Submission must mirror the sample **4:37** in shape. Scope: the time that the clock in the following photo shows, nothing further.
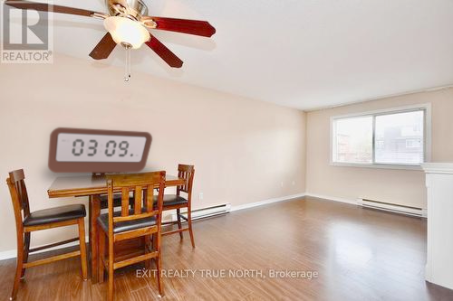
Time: **3:09**
